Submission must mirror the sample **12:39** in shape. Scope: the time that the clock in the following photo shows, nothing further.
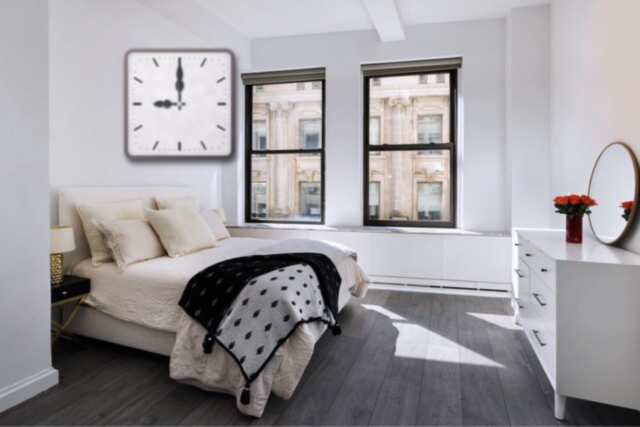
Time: **9:00**
